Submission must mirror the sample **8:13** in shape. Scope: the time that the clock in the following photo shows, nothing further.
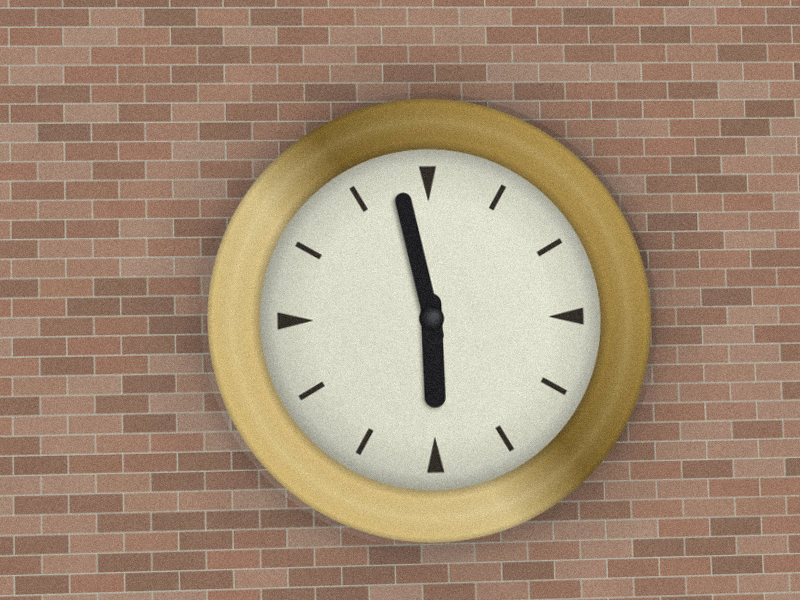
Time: **5:58**
